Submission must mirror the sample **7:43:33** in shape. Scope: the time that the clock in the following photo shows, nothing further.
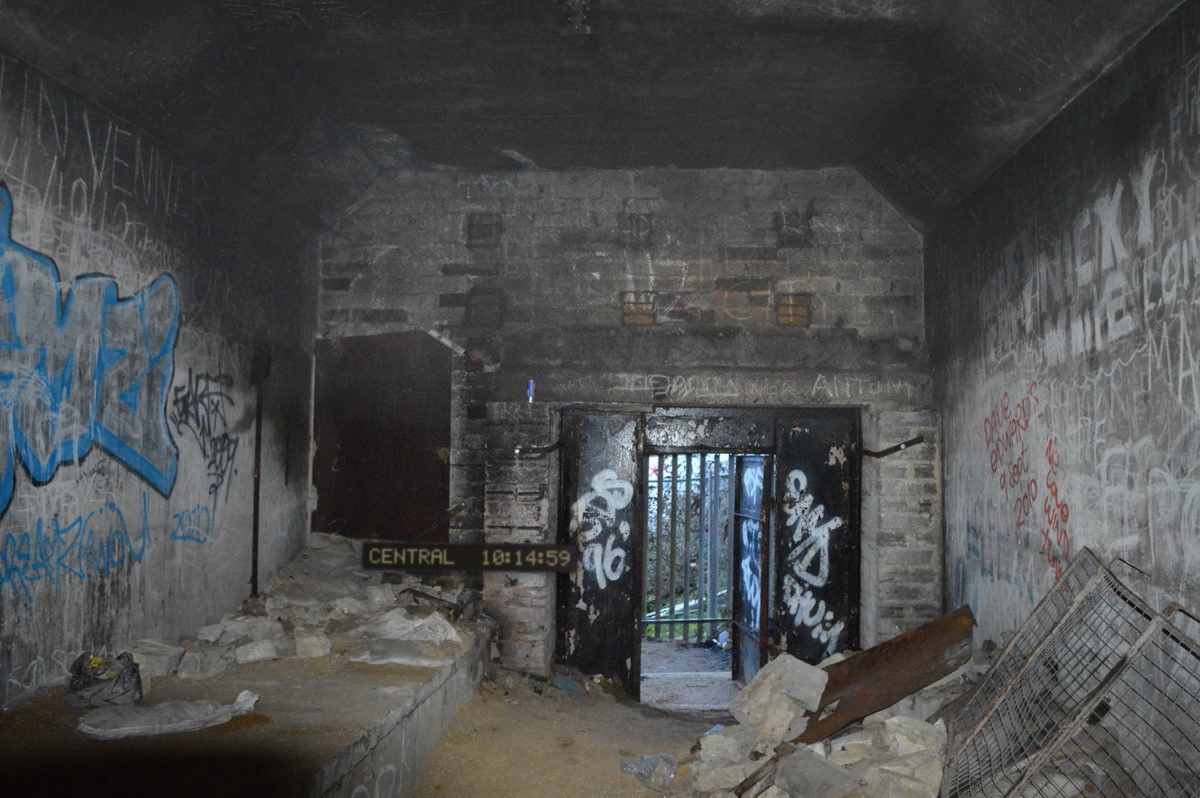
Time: **10:14:59**
